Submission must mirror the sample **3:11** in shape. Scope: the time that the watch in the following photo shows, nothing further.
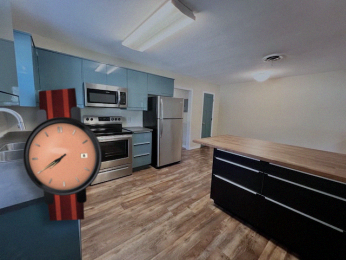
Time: **7:40**
